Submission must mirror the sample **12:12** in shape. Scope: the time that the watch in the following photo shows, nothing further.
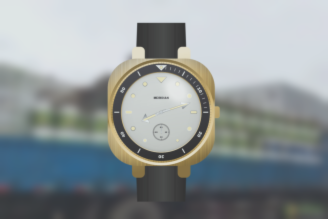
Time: **8:12**
